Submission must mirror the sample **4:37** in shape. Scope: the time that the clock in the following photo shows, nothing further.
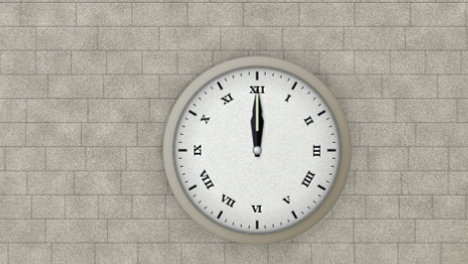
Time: **12:00**
